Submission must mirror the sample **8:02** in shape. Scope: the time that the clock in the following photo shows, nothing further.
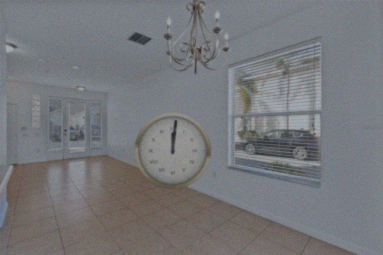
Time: **12:01**
